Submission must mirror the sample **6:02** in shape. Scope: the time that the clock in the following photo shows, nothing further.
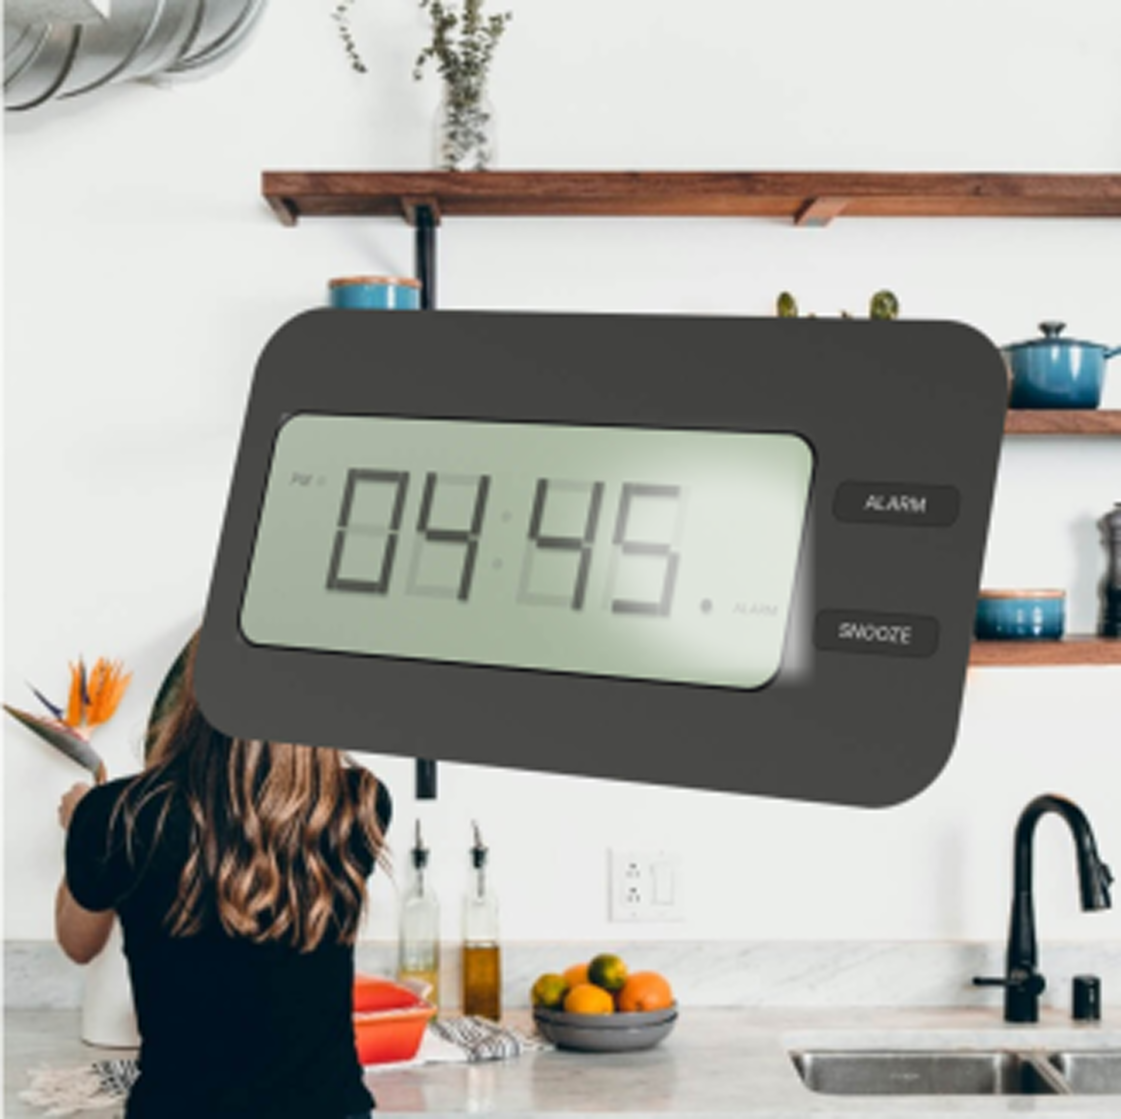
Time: **4:45**
